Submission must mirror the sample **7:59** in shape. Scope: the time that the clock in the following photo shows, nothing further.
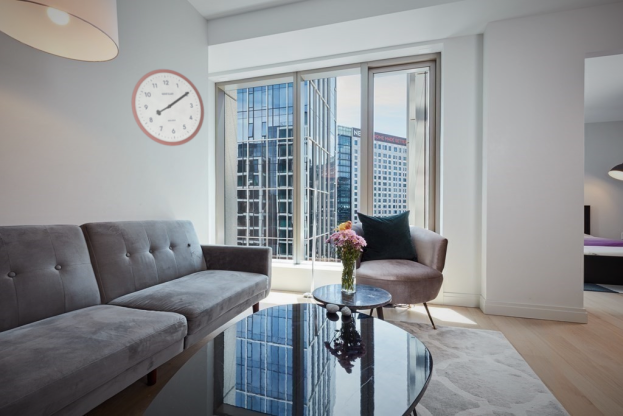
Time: **8:10**
